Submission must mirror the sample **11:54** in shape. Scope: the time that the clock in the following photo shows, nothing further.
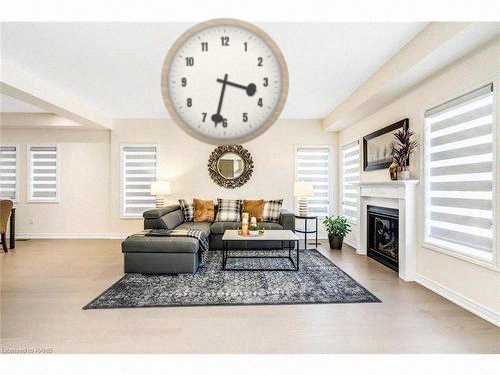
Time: **3:32**
